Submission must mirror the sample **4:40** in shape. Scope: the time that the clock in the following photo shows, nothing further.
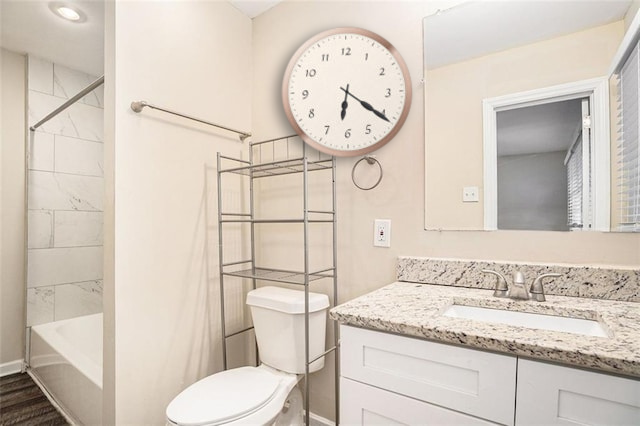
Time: **6:21**
